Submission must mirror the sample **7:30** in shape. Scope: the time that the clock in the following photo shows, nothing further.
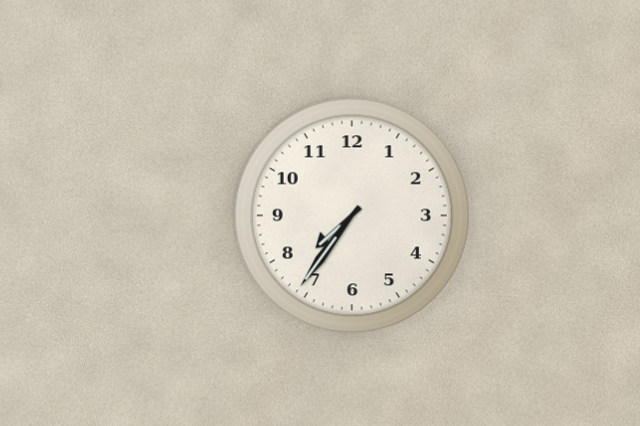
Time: **7:36**
